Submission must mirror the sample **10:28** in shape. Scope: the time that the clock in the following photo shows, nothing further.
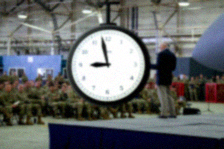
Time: **8:58**
